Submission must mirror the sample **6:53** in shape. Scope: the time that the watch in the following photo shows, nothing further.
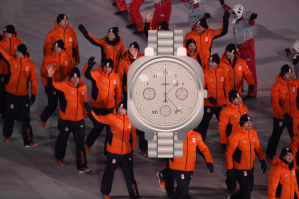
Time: **1:23**
